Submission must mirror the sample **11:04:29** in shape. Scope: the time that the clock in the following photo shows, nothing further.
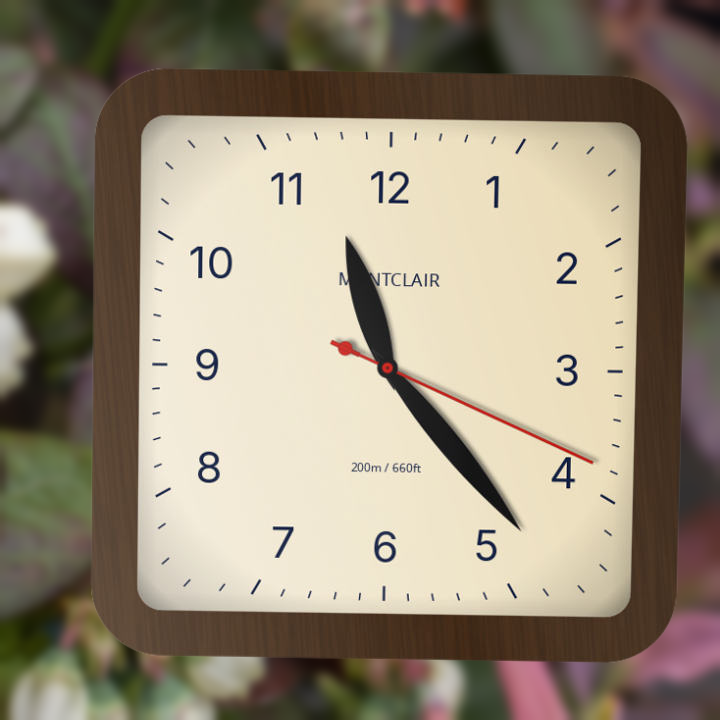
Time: **11:23:19**
